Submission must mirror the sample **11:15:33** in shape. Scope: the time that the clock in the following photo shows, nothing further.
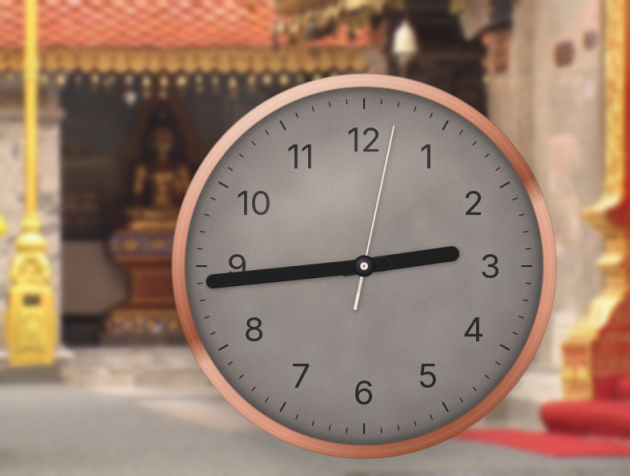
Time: **2:44:02**
